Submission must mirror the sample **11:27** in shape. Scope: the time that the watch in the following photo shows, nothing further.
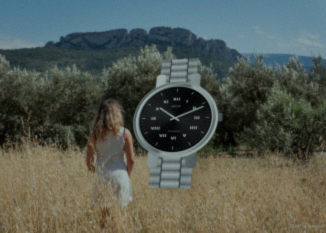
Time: **10:11**
